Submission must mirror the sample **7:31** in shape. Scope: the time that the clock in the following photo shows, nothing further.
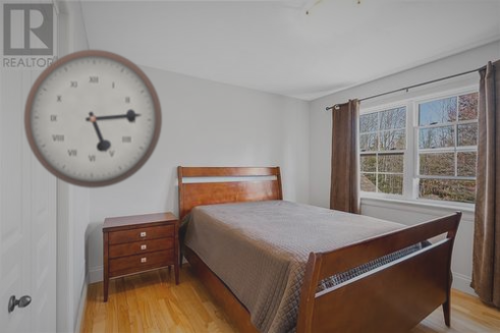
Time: **5:14**
